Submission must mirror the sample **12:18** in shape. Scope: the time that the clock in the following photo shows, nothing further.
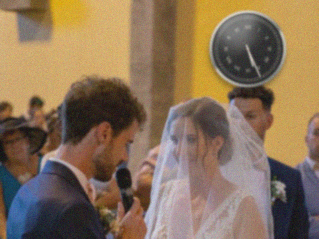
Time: **5:26**
